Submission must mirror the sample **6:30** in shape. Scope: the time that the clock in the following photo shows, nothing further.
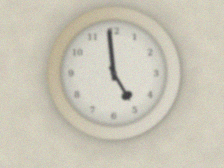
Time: **4:59**
